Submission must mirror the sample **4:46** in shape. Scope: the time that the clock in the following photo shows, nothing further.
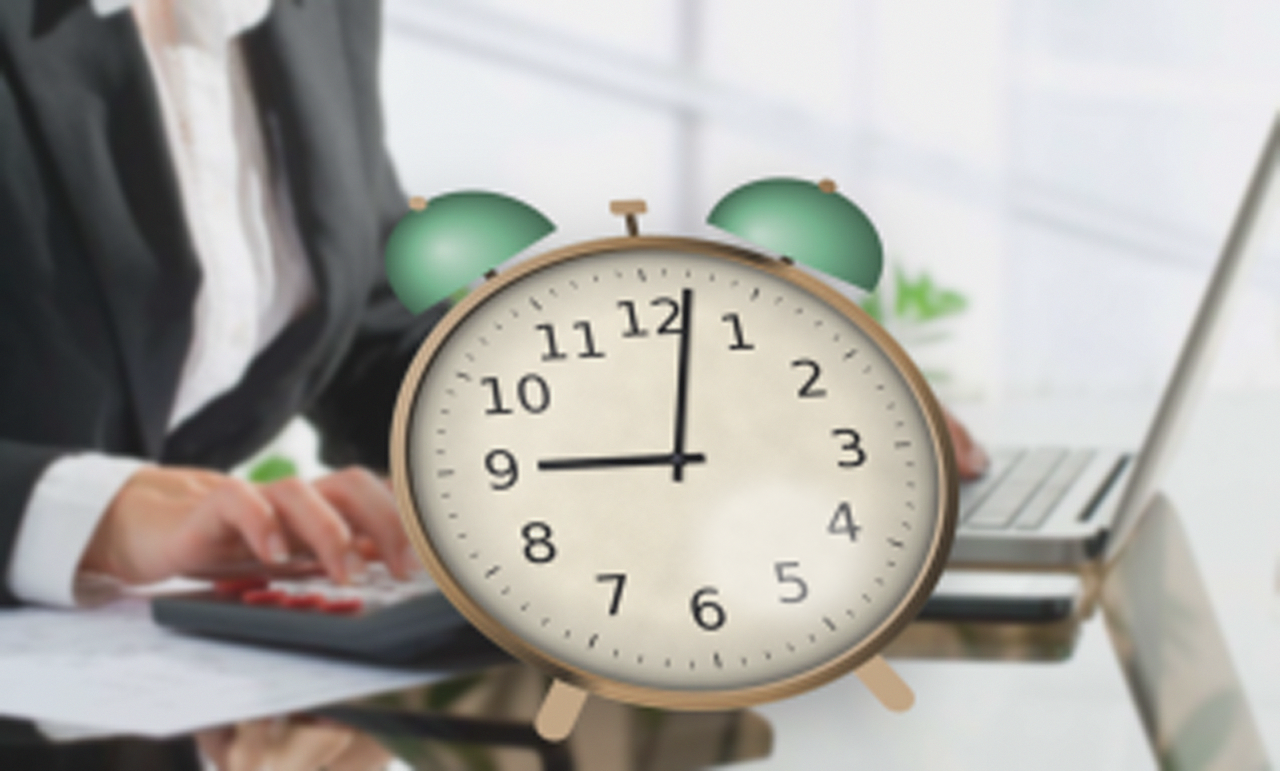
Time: **9:02**
